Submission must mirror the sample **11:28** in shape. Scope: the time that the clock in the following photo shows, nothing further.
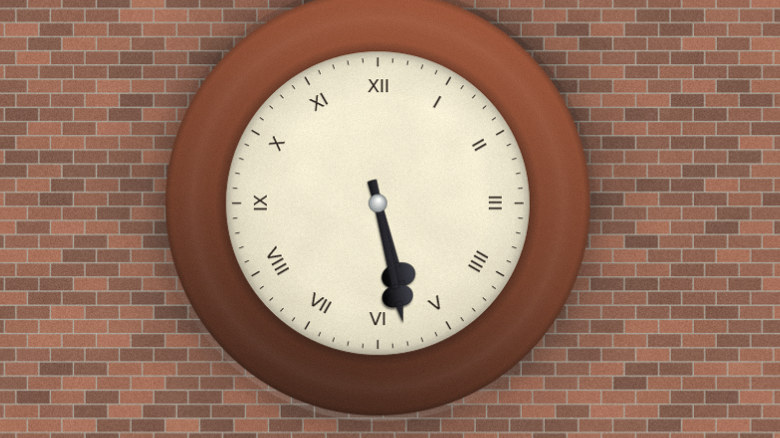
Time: **5:28**
